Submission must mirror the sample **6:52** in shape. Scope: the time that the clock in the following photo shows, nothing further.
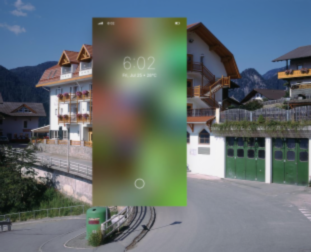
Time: **6:02**
